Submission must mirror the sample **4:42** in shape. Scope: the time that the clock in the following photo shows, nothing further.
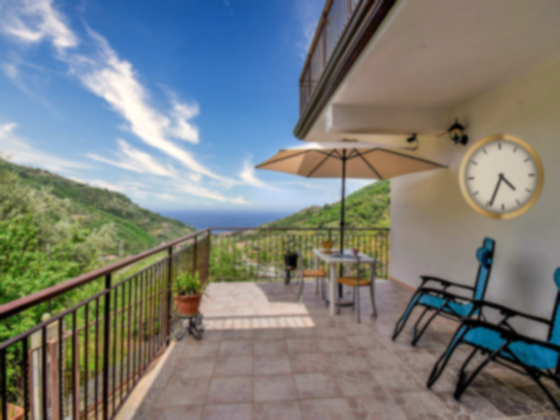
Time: **4:34**
